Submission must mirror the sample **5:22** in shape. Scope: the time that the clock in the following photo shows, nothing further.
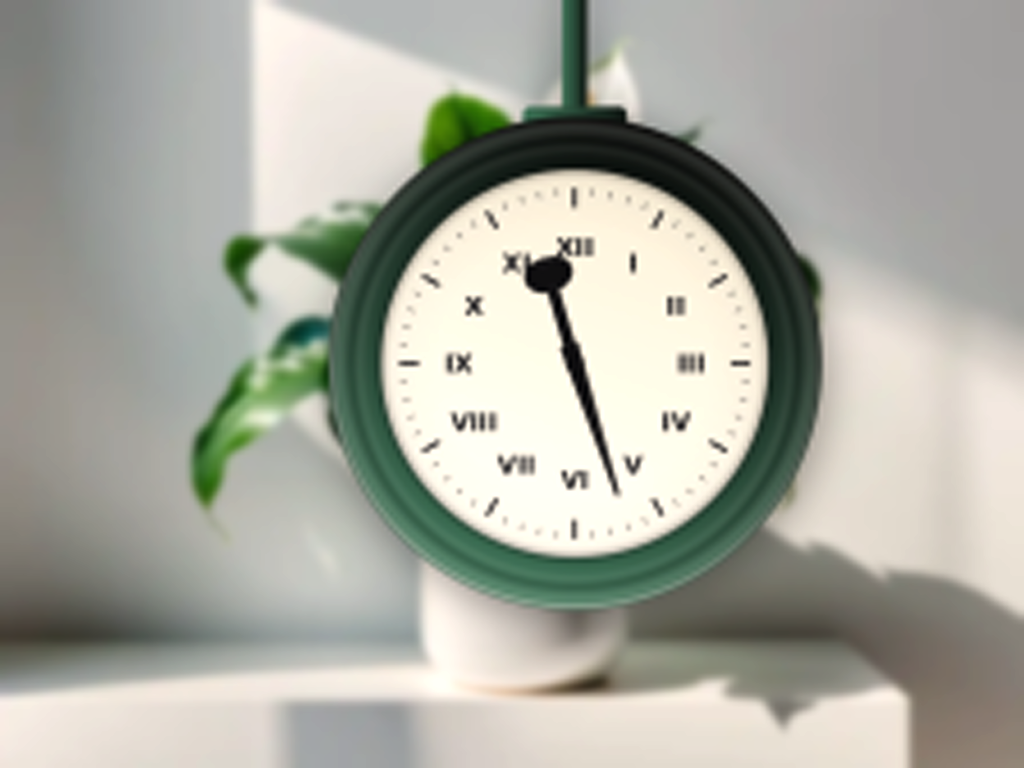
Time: **11:27**
